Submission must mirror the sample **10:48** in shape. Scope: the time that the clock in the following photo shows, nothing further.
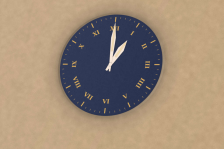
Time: **1:00**
